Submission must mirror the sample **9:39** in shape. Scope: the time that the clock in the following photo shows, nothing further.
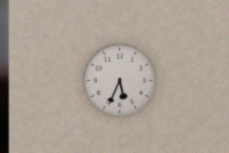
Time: **5:34**
